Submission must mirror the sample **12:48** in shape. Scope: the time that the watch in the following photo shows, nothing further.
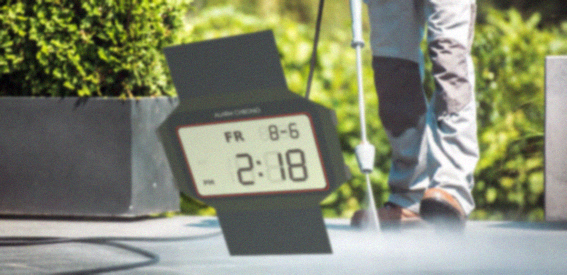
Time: **2:18**
